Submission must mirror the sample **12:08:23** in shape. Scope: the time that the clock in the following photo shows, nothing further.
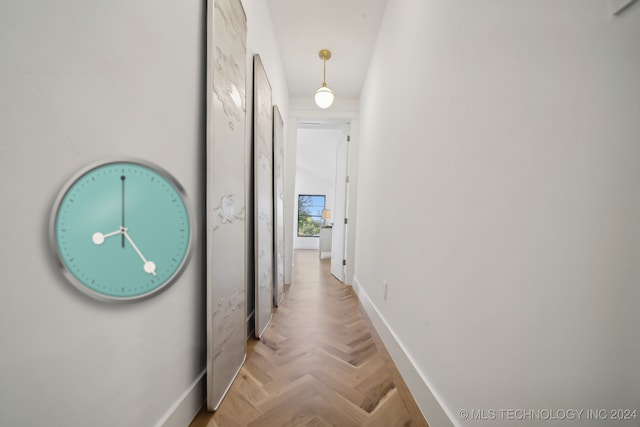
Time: **8:24:00**
